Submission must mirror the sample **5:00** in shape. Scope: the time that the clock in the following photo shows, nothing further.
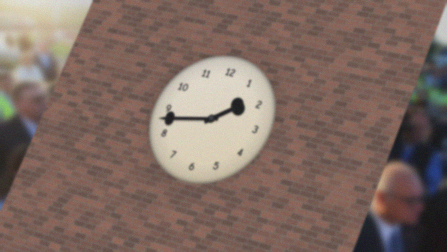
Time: **1:43**
